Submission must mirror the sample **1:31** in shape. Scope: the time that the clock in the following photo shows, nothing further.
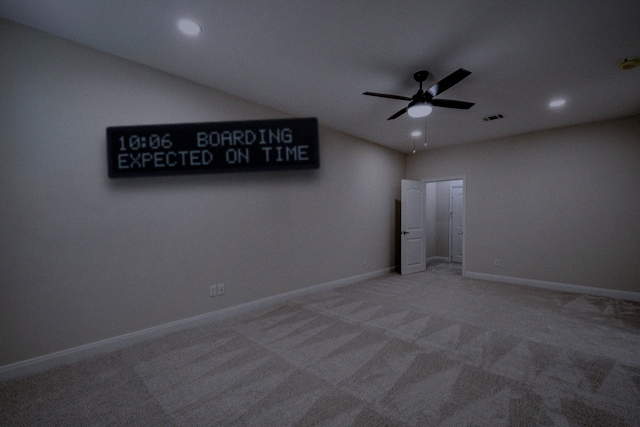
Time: **10:06**
